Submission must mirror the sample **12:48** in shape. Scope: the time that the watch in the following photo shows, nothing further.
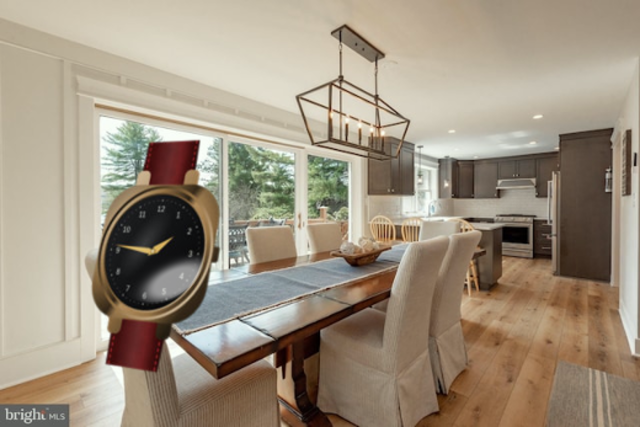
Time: **1:46**
